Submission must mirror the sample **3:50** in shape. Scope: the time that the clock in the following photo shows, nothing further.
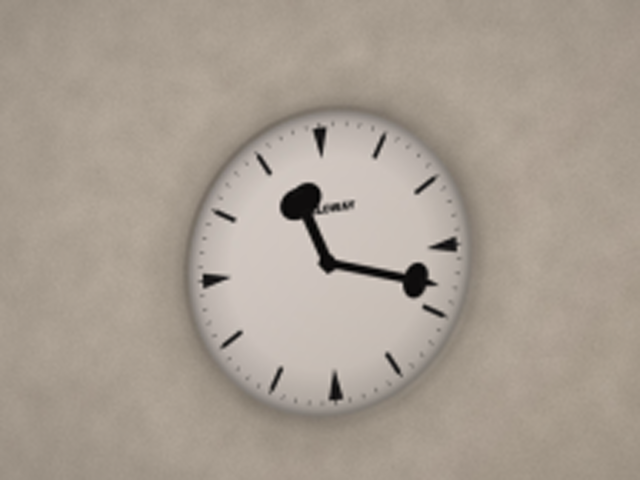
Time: **11:18**
